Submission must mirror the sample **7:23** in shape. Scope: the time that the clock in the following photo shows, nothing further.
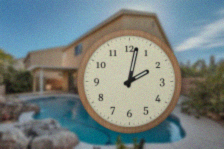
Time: **2:02**
